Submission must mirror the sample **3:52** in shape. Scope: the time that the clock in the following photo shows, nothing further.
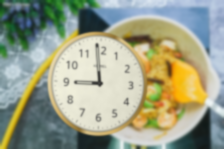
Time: **8:59**
